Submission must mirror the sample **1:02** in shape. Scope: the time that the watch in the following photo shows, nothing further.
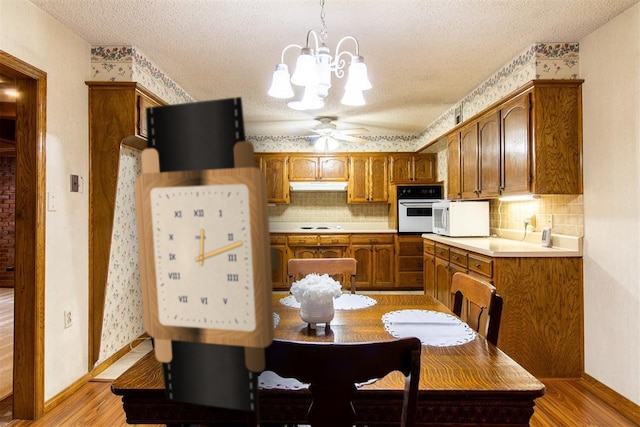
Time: **12:12**
